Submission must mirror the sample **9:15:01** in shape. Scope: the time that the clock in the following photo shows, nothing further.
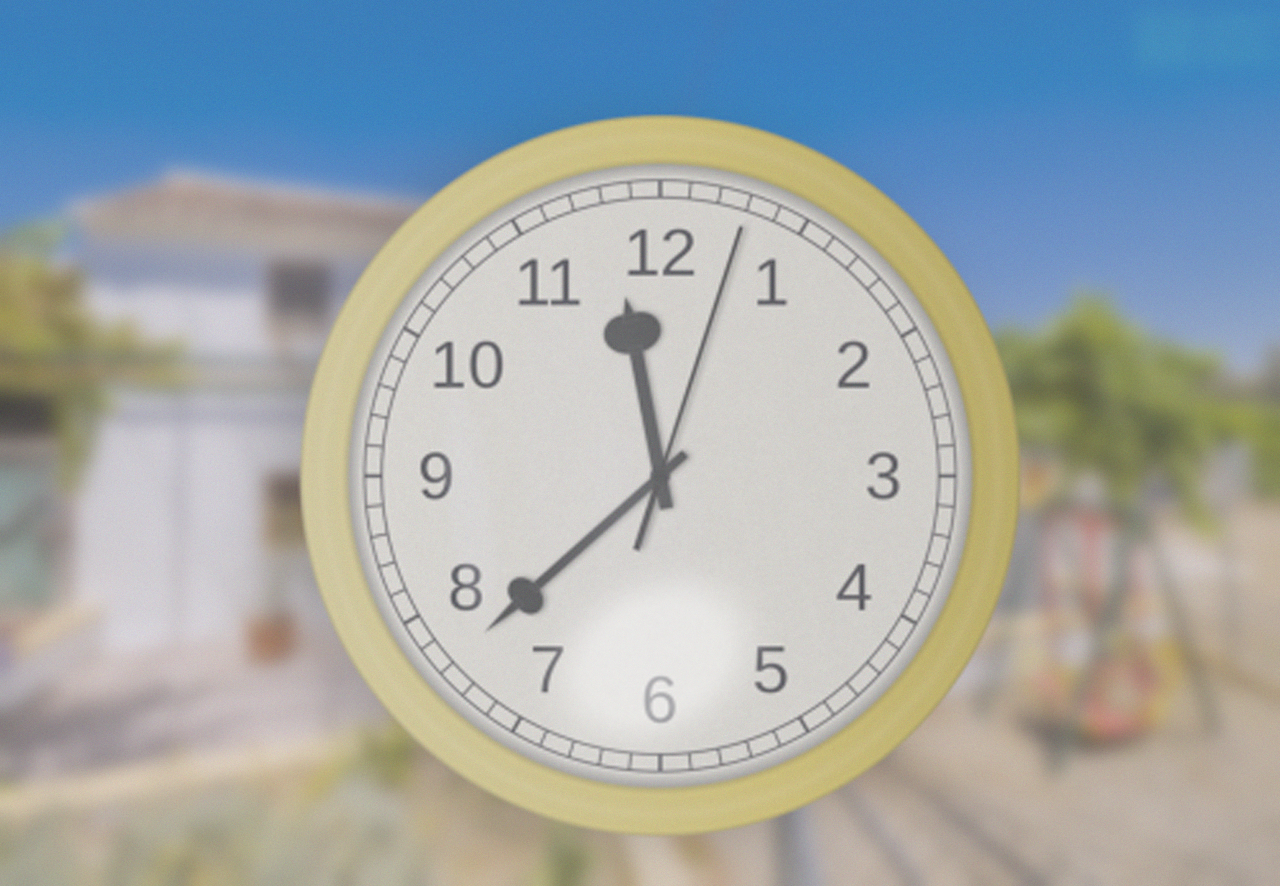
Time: **11:38:03**
